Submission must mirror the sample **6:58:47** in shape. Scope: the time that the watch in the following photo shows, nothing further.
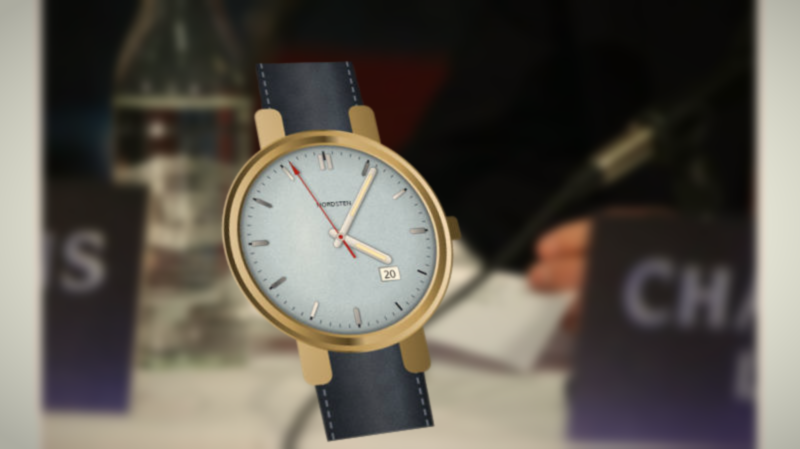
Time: **4:05:56**
